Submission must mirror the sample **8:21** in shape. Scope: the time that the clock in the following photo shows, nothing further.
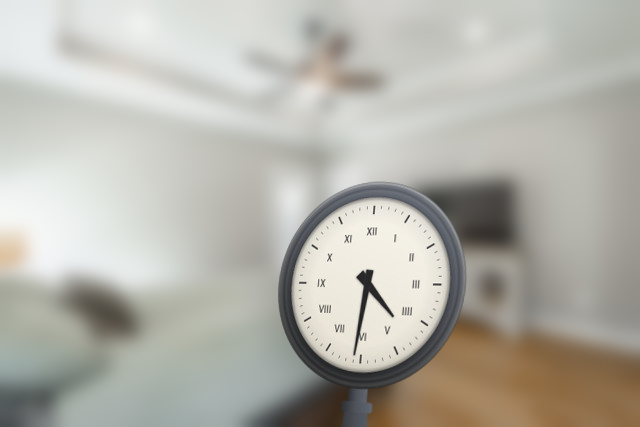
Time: **4:31**
